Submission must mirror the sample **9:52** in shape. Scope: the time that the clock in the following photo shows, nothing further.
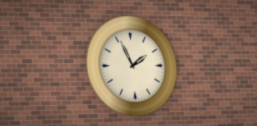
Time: **1:56**
